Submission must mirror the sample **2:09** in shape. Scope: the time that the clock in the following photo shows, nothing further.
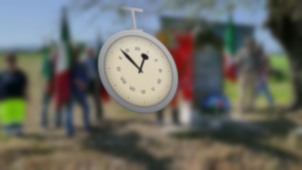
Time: **12:53**
